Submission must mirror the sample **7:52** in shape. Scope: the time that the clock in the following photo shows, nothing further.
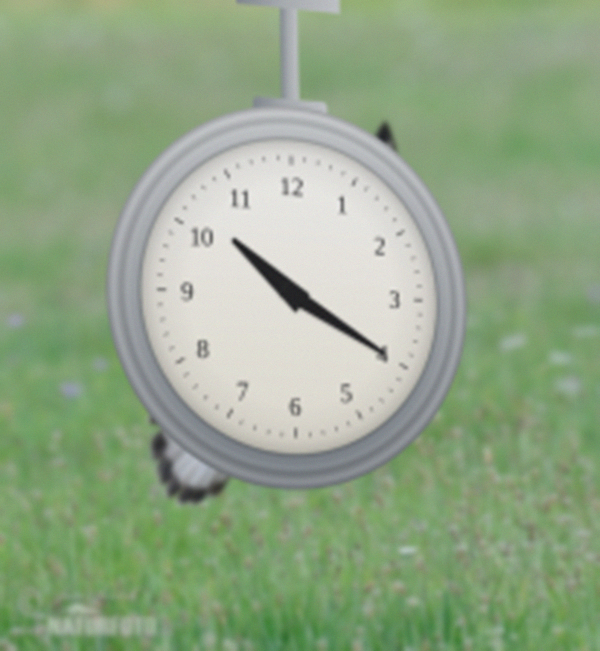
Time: **10:20**
